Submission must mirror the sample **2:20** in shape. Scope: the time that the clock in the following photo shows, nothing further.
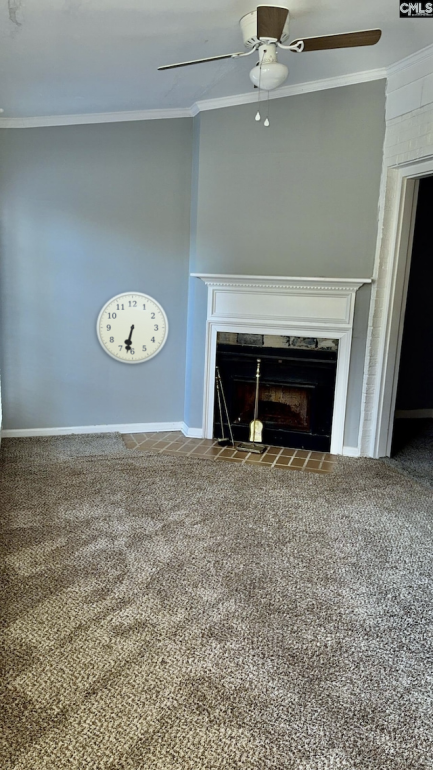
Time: **6:32**
